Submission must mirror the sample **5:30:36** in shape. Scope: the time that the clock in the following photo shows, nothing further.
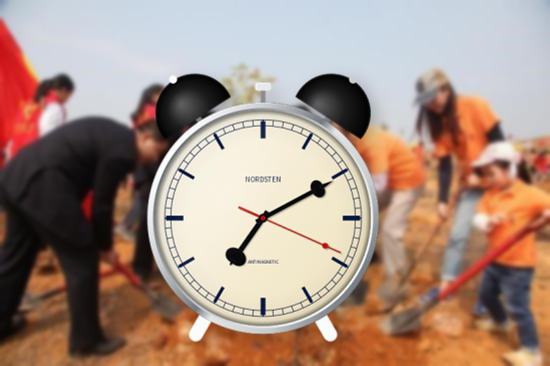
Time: **7:10:19**
